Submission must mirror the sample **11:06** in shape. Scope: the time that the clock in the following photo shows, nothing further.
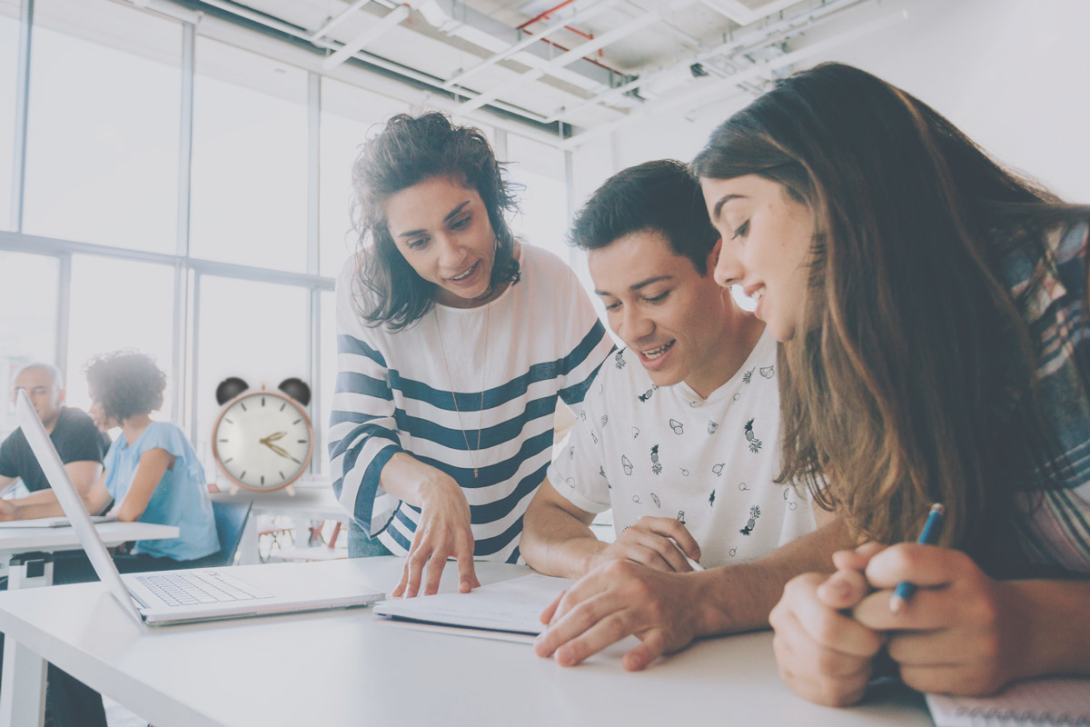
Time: **2:20**
